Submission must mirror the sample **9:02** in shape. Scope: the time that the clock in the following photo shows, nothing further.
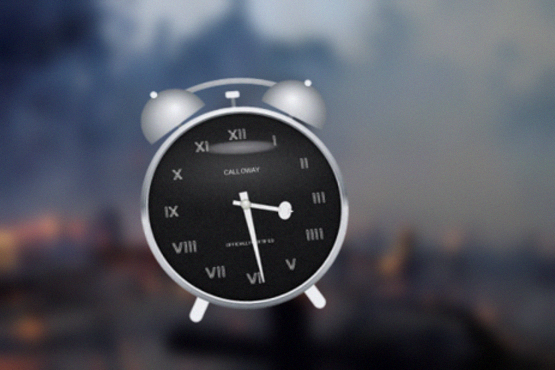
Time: **3:29**
